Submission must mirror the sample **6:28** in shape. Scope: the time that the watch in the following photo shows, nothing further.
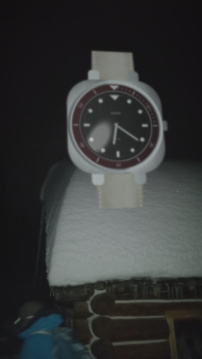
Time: **6:21**
